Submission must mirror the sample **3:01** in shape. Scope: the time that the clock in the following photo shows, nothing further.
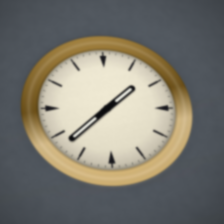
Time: **1:38**
